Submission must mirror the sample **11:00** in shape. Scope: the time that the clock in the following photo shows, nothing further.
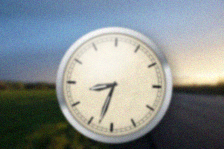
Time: **8:33**
